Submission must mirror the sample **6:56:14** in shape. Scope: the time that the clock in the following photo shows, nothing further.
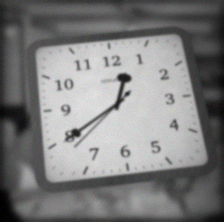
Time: **12:39:38**
